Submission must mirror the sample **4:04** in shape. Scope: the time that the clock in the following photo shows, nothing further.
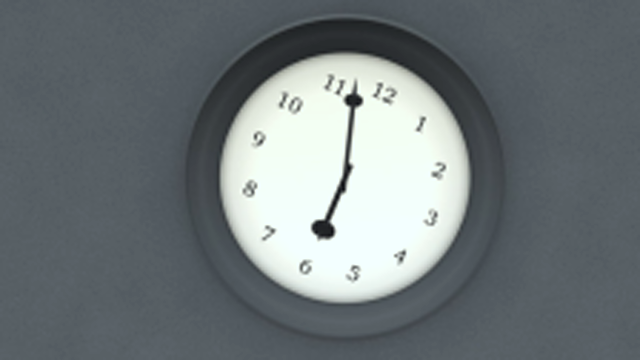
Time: **5:57**
